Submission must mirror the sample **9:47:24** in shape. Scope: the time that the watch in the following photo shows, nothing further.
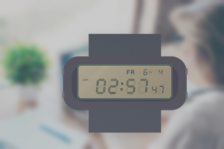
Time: **2:57:47**
